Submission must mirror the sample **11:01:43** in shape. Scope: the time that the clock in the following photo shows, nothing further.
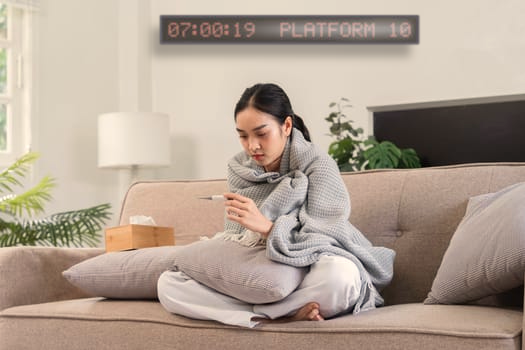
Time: **7:00:19**
